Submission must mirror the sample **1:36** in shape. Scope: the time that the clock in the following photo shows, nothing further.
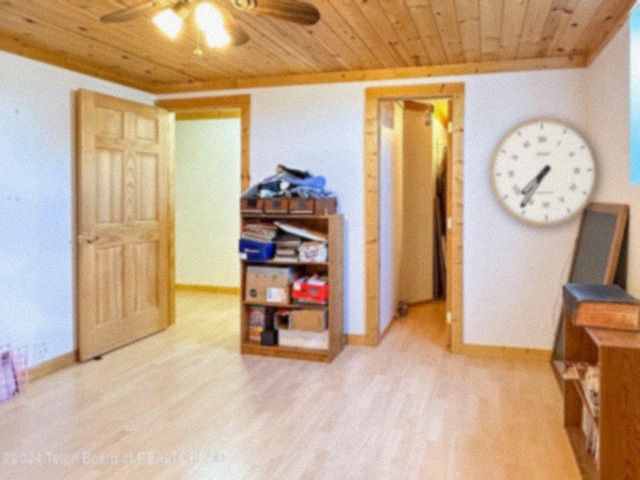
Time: **7:36**
